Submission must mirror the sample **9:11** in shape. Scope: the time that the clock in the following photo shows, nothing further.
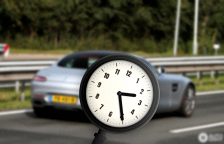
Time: **2:25**
